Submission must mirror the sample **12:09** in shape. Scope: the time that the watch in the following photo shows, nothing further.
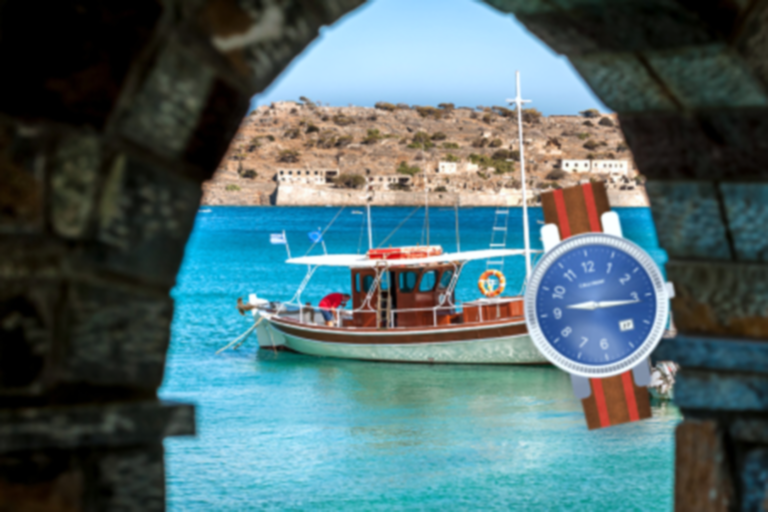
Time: **9:16**
